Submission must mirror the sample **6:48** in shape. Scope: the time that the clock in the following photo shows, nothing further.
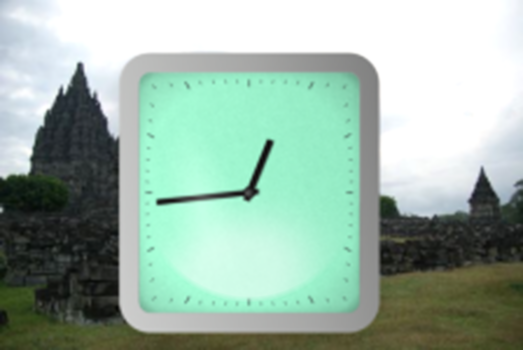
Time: **12:44**
